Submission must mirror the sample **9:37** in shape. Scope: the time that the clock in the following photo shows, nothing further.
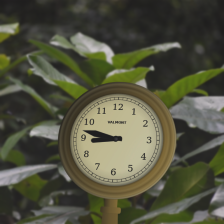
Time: **8:47**
